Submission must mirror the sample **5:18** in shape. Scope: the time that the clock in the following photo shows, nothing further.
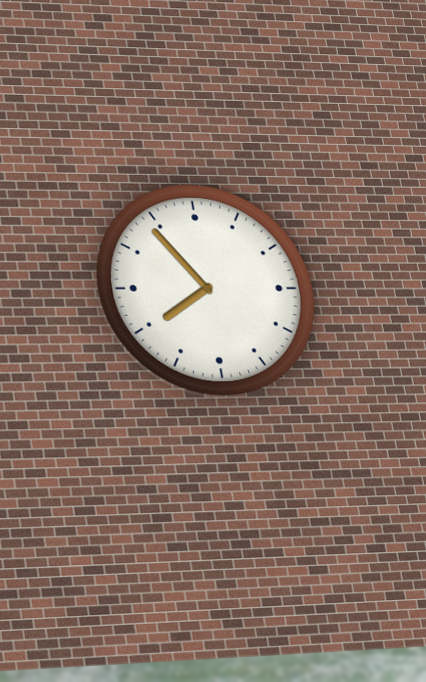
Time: **7:54**
